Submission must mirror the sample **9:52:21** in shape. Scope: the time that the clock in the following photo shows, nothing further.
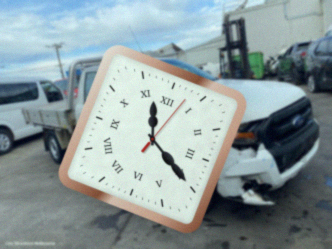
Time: **11:20:03**
